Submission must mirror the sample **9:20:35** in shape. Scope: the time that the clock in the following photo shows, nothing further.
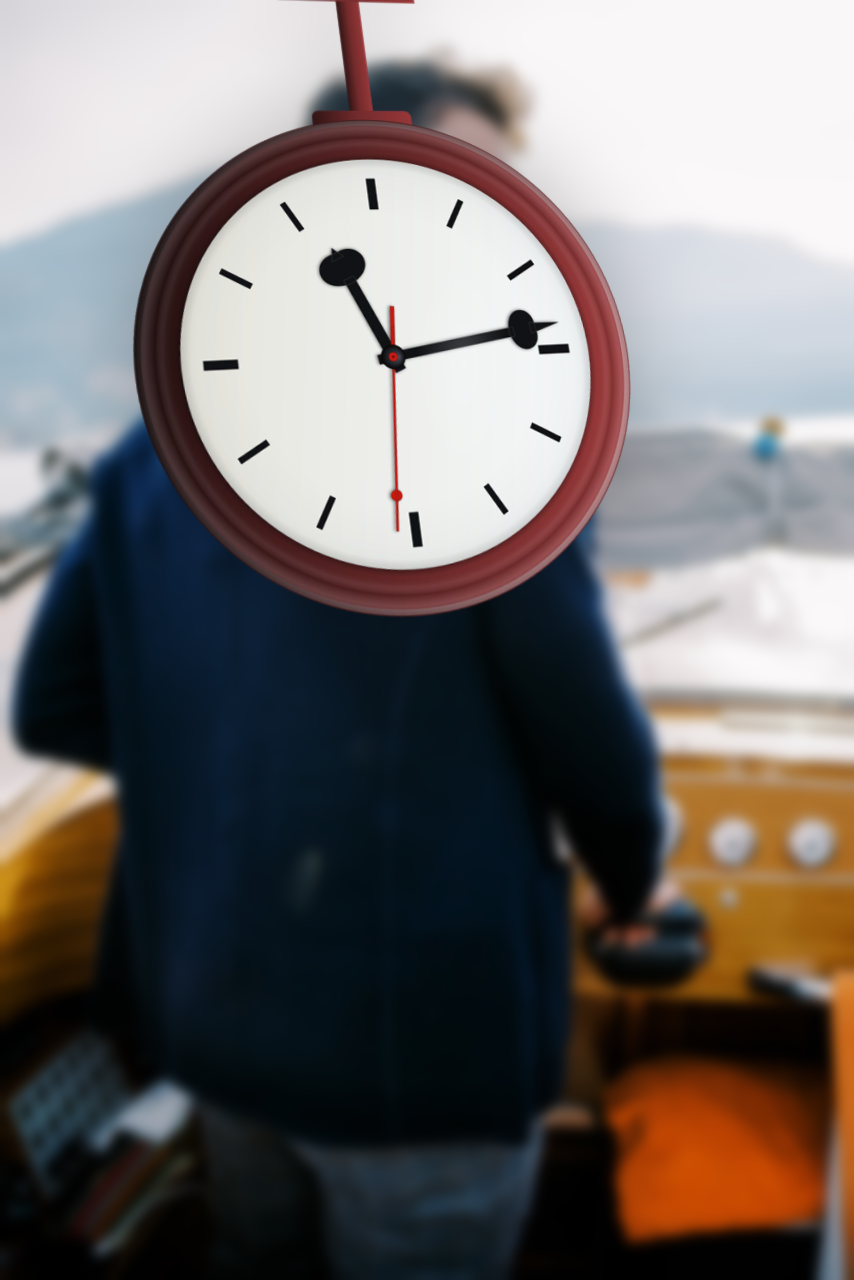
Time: **11:13:31**
